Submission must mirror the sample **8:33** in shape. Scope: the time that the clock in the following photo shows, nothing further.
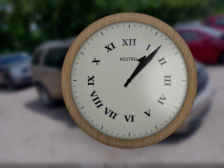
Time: **1:07**
